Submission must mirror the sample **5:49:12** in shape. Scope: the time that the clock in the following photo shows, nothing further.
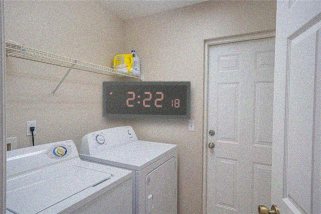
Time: **2:22:18**
